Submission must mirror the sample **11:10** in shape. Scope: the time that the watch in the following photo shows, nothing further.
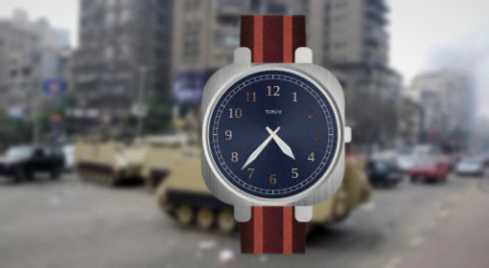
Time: **4:37**
